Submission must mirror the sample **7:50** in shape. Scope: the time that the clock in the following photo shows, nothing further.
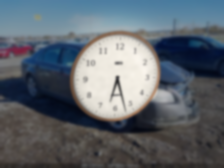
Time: **6:27**
